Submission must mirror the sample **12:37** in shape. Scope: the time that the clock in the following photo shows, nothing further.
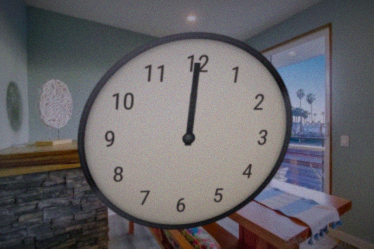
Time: **12:00**
